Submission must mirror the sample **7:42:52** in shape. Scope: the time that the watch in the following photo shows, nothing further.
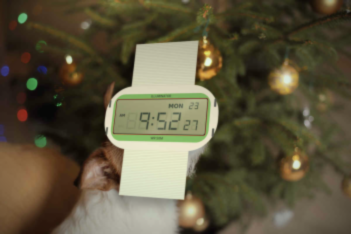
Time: **9:52:27**
